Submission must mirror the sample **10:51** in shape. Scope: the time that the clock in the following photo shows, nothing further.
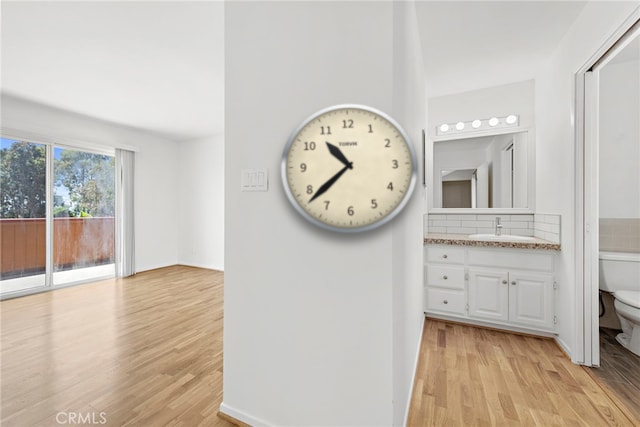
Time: **10:38**
